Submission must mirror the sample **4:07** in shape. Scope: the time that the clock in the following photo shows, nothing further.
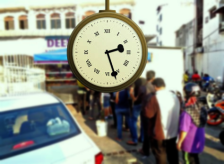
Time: **2:27**
